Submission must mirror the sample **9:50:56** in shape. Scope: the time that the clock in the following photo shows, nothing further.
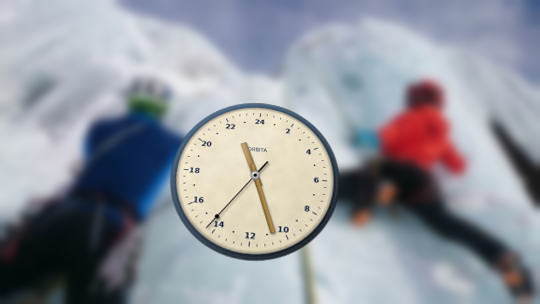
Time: **22:26:36**
